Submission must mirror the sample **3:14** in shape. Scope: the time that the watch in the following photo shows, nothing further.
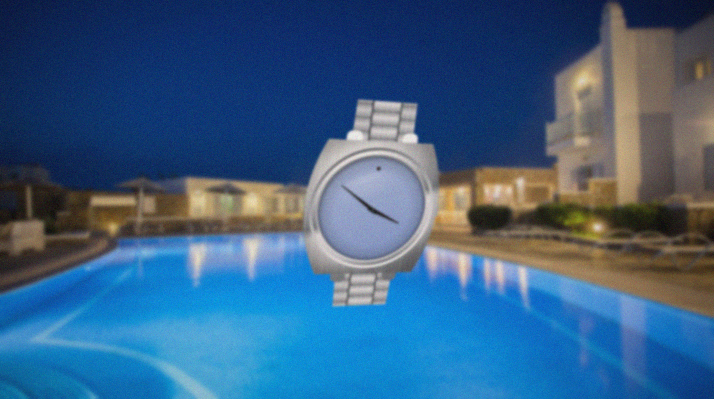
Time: **3:51**
